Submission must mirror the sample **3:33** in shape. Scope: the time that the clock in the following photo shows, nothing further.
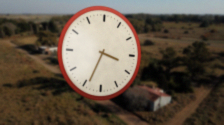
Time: **3:34**
